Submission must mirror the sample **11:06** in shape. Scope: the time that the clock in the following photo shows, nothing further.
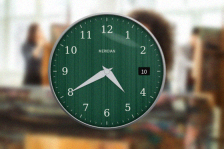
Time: **4:40**
